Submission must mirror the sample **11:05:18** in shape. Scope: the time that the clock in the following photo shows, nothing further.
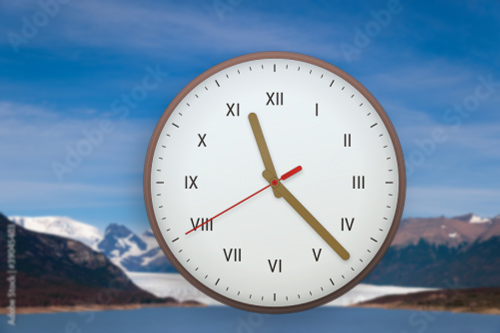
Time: **11:22:40**
